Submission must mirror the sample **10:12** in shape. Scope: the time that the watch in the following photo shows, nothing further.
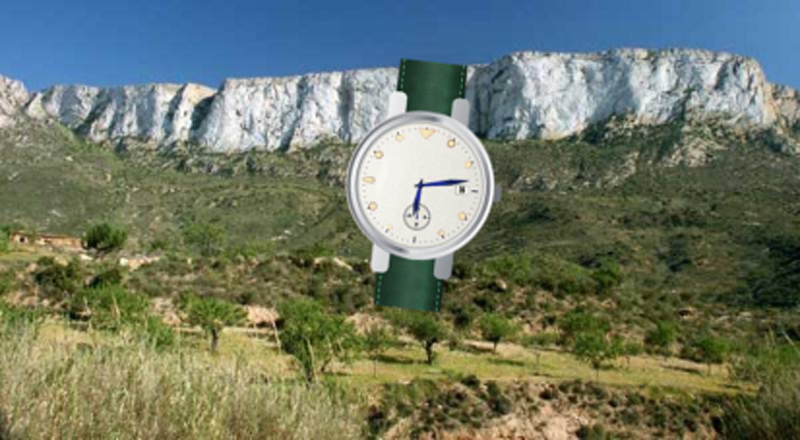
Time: **6:13**
